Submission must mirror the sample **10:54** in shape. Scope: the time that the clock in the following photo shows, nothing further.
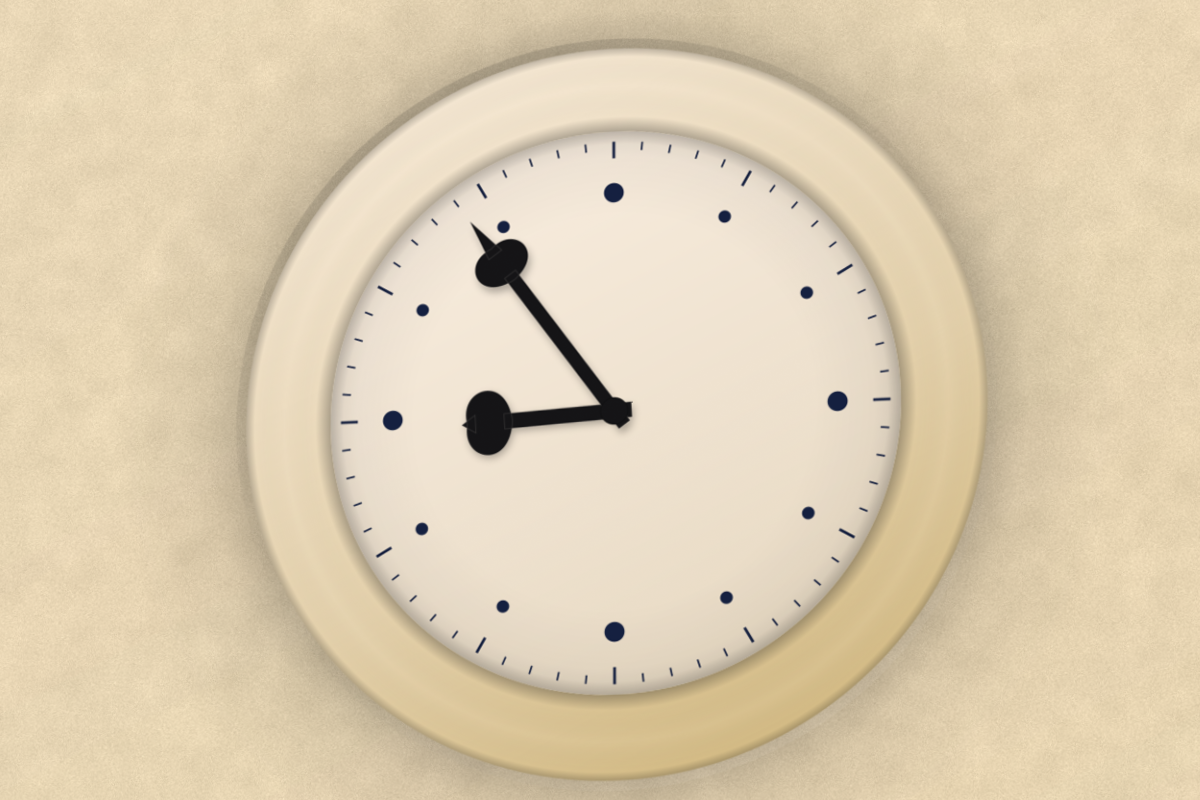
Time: **8:54**
